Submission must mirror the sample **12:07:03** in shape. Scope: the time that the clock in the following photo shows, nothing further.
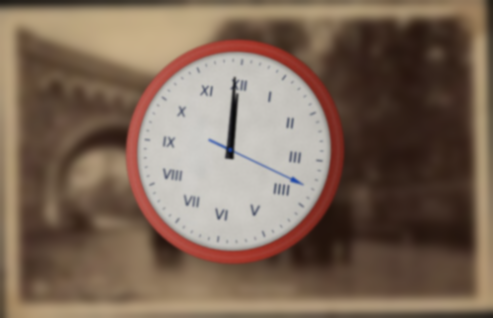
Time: **11:59:18**
